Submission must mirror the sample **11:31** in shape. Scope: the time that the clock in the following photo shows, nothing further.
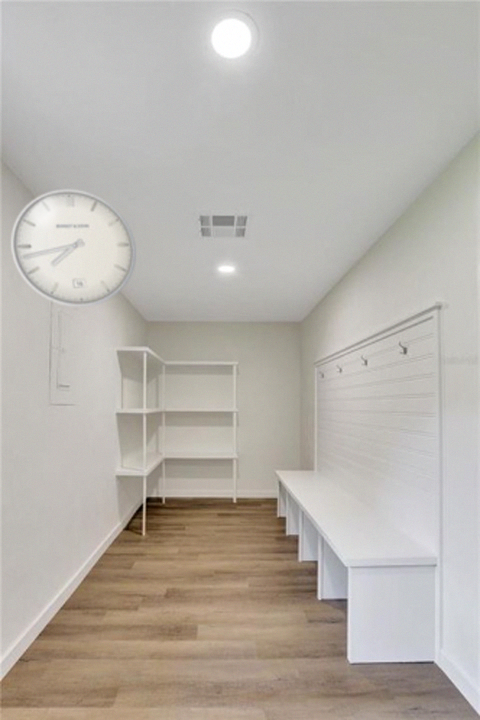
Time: **7:43**
